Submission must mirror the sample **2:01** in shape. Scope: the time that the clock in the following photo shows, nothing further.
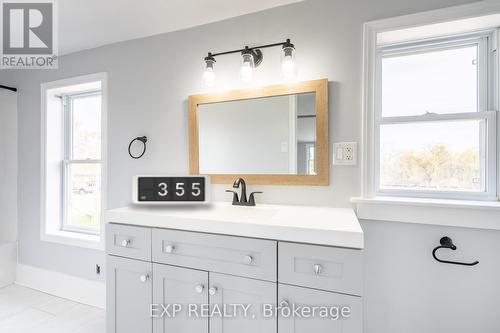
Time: **3:55**
